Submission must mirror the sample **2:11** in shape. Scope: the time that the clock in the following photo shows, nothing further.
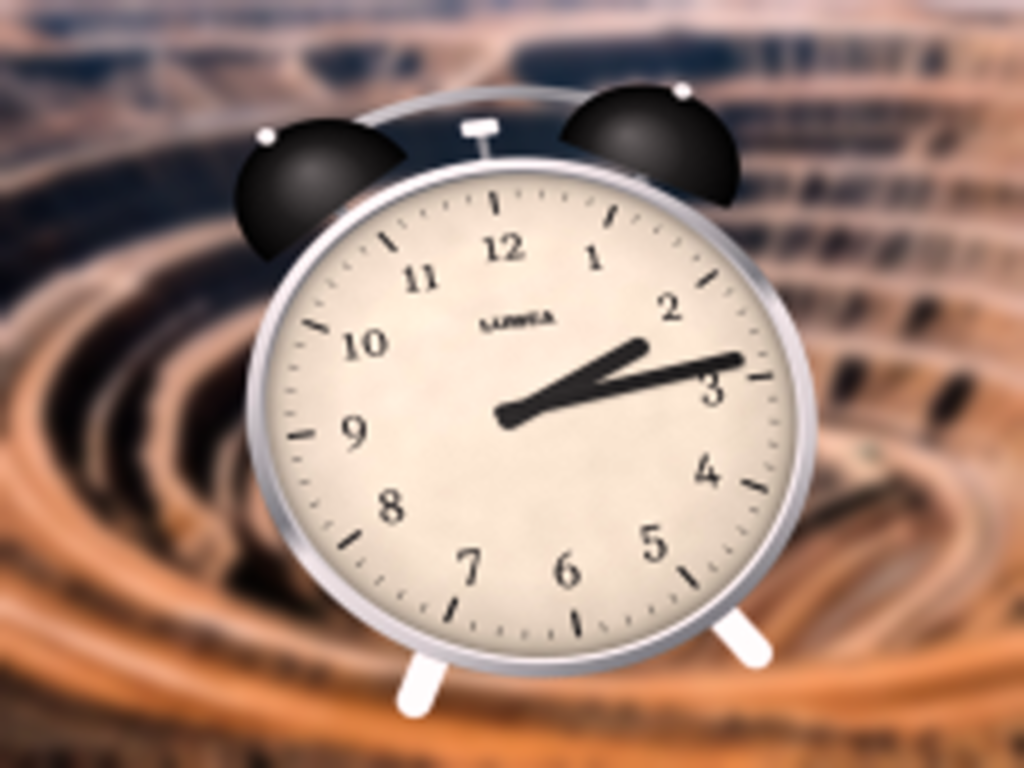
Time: **2:14**
